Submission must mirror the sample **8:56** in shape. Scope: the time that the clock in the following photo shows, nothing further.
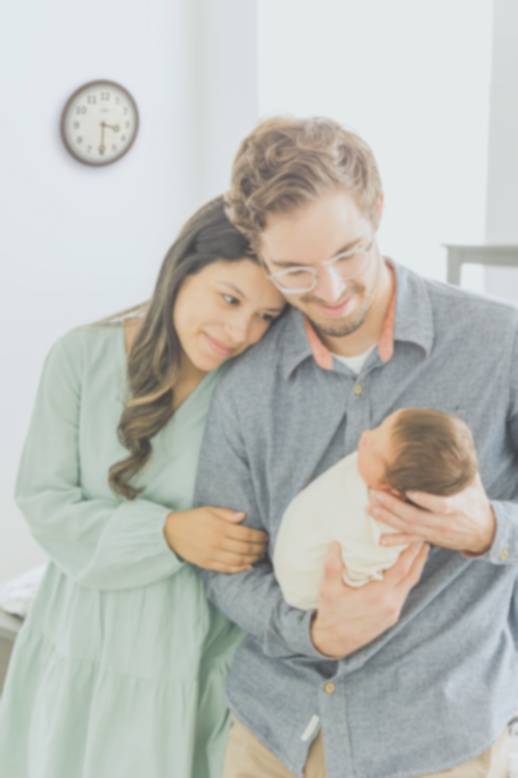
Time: **3:30**
